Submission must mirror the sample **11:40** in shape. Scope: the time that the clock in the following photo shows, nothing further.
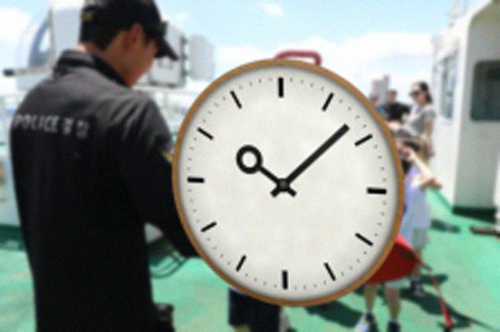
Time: **10:08**
